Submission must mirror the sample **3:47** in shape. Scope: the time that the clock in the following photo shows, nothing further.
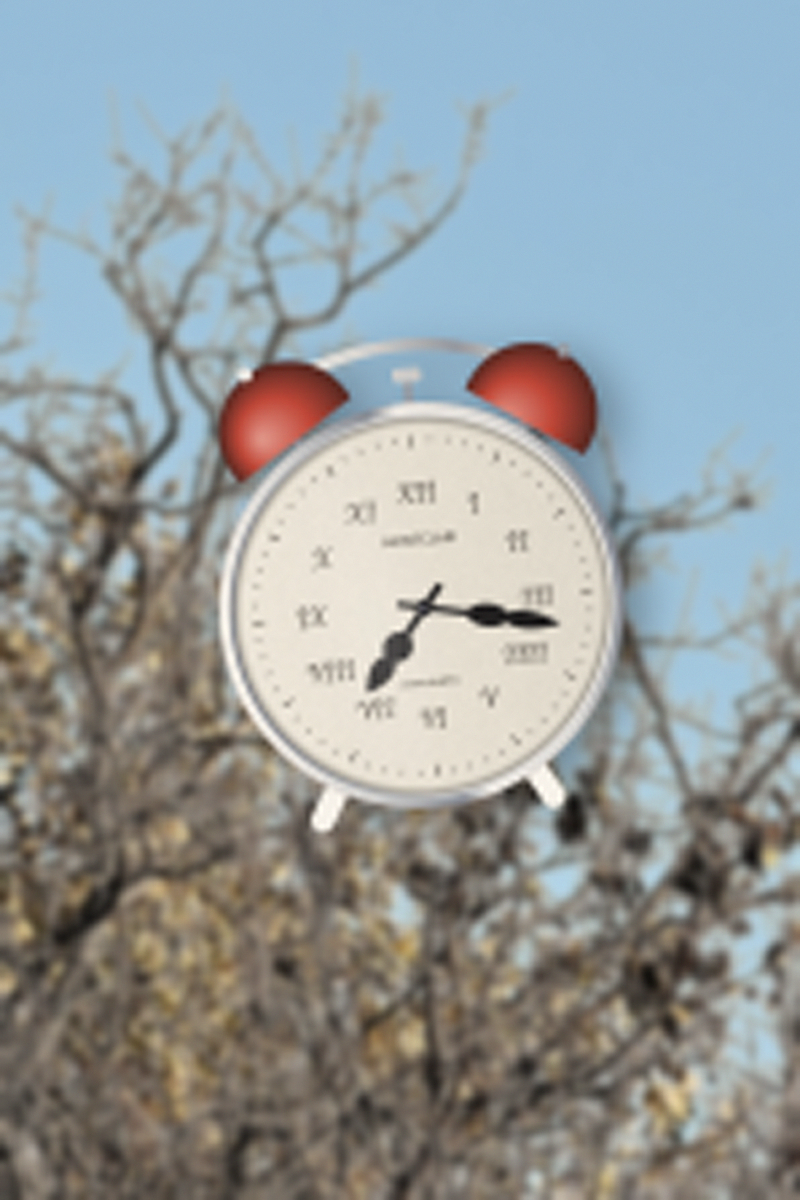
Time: **7:17**
